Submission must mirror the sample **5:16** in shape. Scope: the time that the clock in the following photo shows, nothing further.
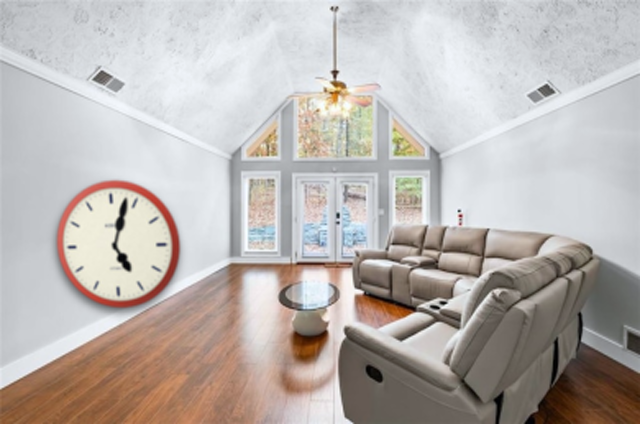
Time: **5:03**
